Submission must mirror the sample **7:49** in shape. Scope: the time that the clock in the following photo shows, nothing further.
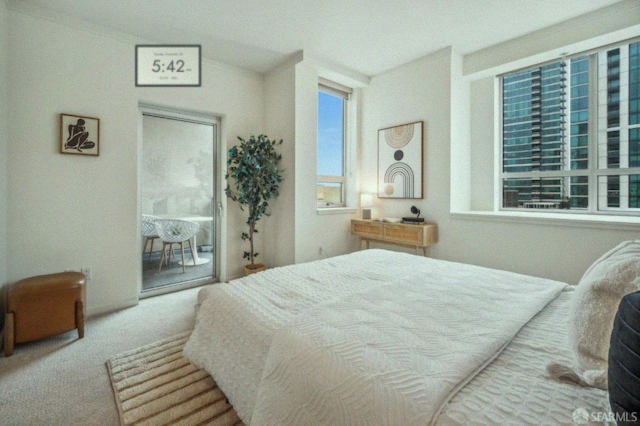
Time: **5:42**
